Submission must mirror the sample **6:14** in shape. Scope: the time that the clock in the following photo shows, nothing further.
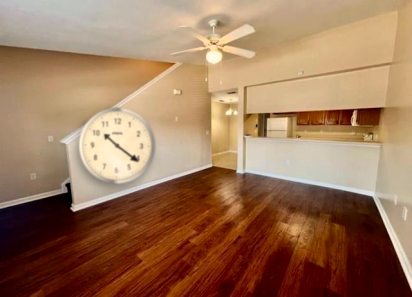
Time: **10:21**
